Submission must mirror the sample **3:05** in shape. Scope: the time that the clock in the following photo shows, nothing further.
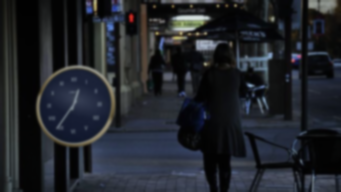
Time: **12:36**
